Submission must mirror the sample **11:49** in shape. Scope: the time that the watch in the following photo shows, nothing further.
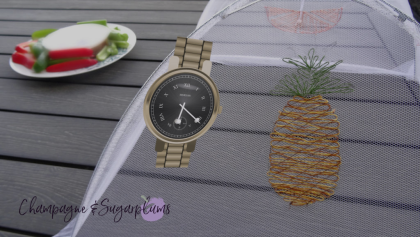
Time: **6:21**
